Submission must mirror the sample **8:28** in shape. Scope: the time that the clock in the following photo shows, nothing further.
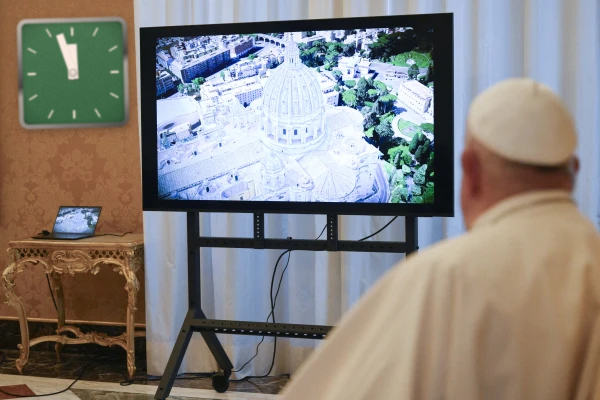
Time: **11:57**
